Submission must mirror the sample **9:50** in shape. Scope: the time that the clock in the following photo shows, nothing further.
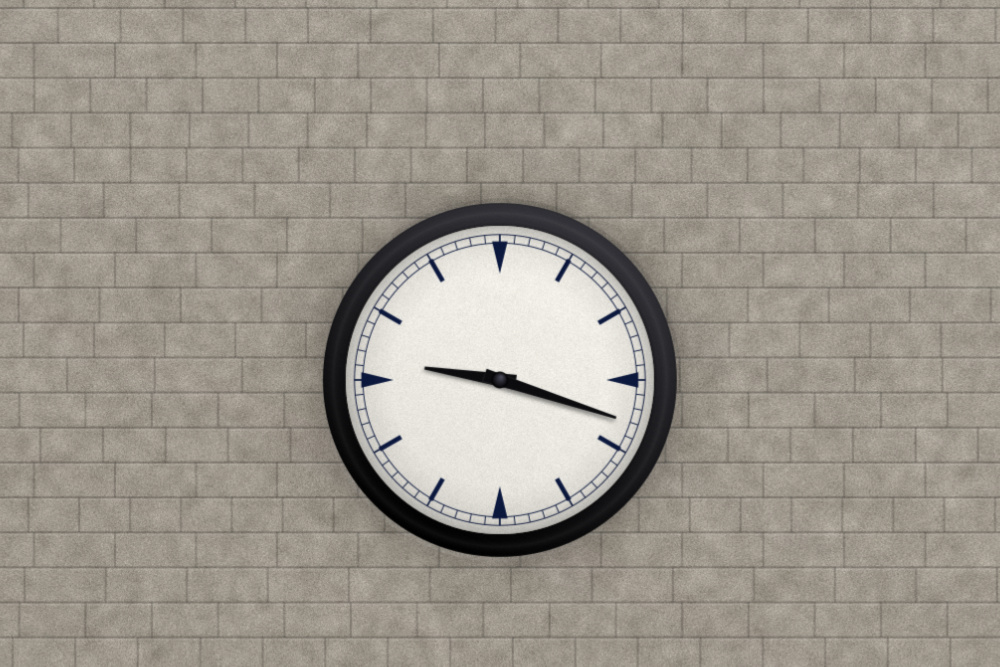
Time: **9:18**
